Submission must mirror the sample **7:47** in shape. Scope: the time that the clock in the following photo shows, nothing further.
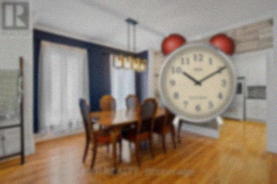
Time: **10:10**
